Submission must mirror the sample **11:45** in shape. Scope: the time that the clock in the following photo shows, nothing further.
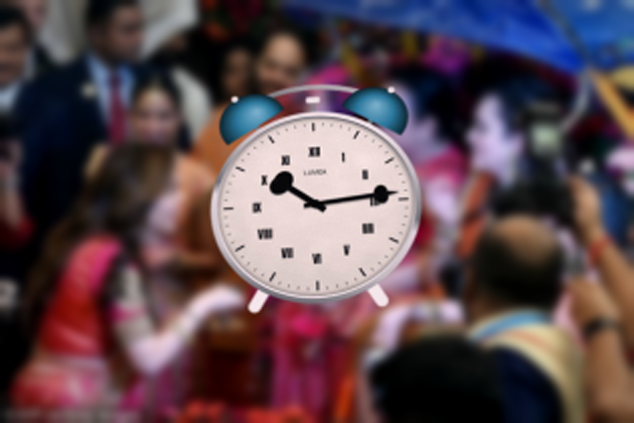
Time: **10:14**
